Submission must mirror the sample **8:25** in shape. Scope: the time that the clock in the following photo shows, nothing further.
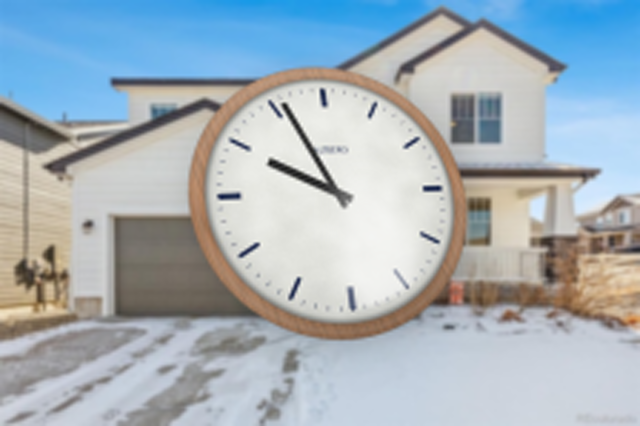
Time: **9:56**
